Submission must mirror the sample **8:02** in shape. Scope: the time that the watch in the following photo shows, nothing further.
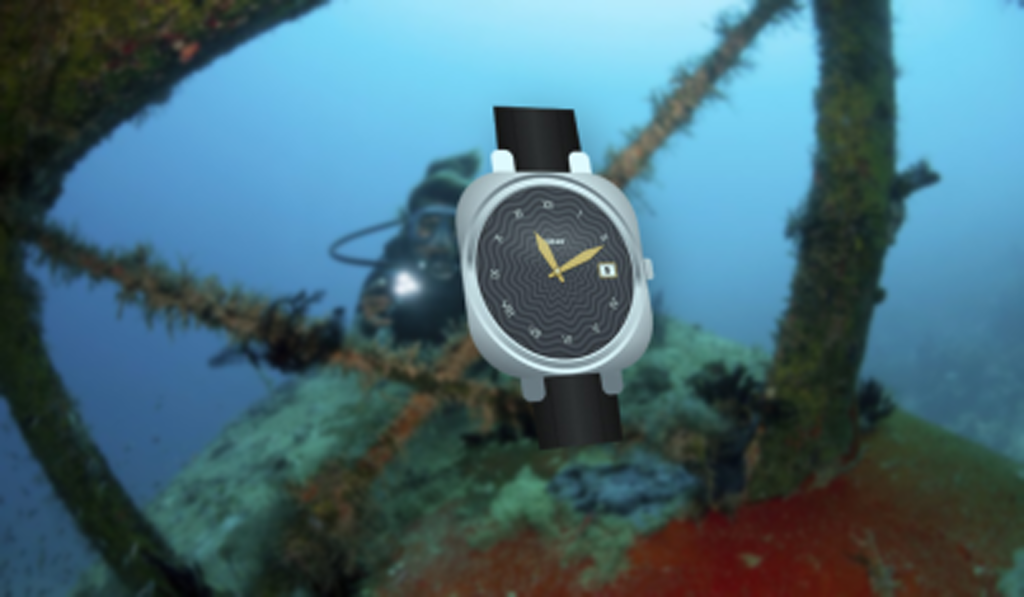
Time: **11:11**
